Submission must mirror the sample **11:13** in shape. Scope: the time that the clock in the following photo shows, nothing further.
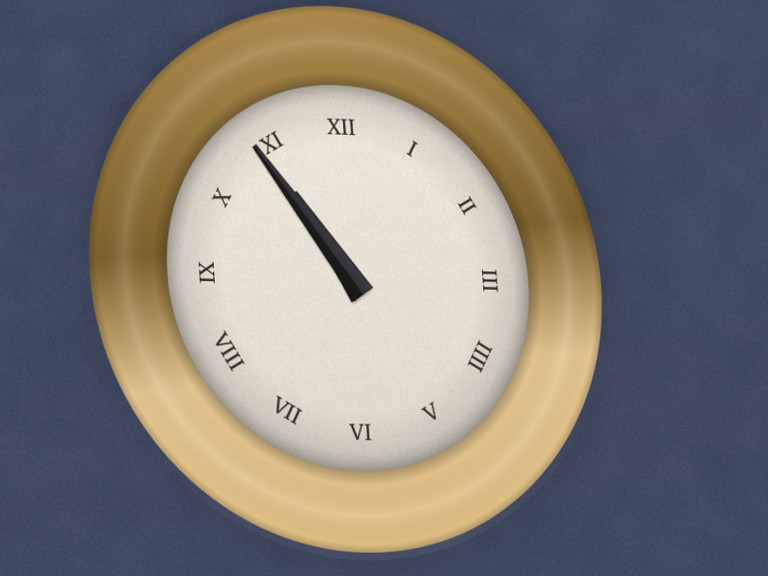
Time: **10:54**
